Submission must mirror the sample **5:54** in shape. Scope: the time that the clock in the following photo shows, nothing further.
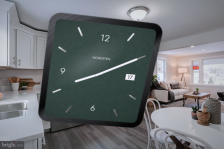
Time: **8:10**
